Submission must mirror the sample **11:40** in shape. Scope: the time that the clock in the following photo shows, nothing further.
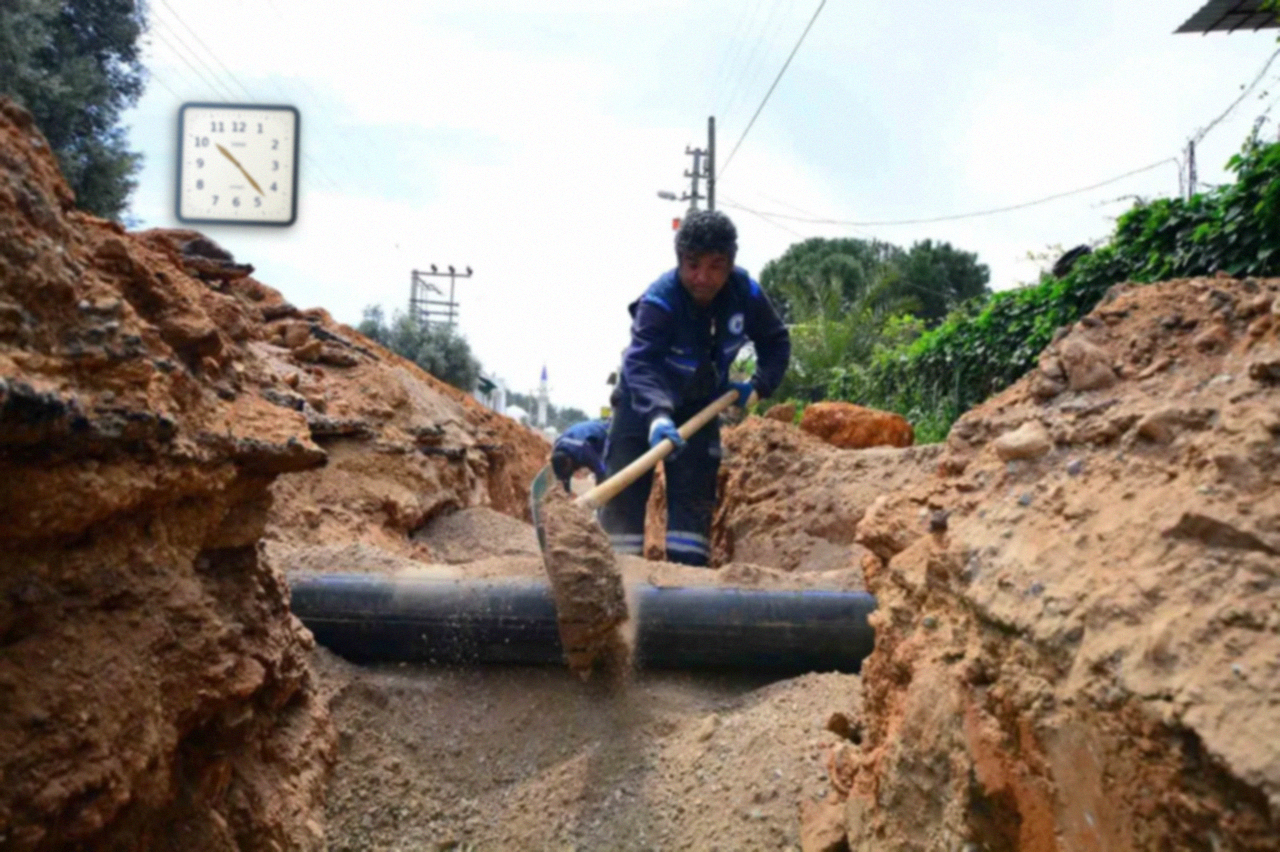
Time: **10:23**
